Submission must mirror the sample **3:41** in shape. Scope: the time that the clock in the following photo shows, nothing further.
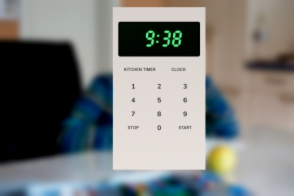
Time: **9:38**
